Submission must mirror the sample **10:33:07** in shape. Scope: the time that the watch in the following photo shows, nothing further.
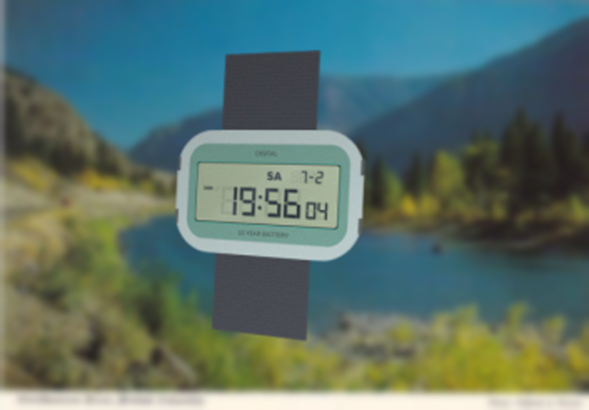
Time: **19:56:04**
